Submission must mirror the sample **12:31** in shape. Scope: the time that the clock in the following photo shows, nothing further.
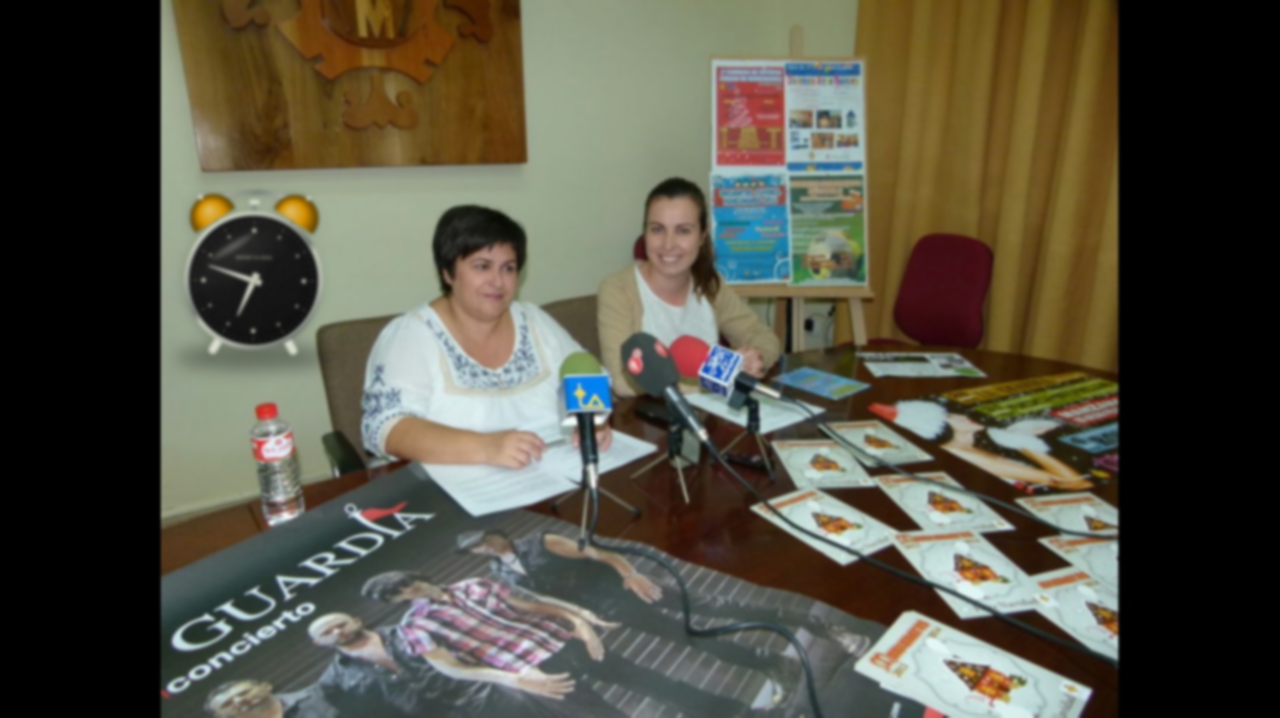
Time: **6:48**
